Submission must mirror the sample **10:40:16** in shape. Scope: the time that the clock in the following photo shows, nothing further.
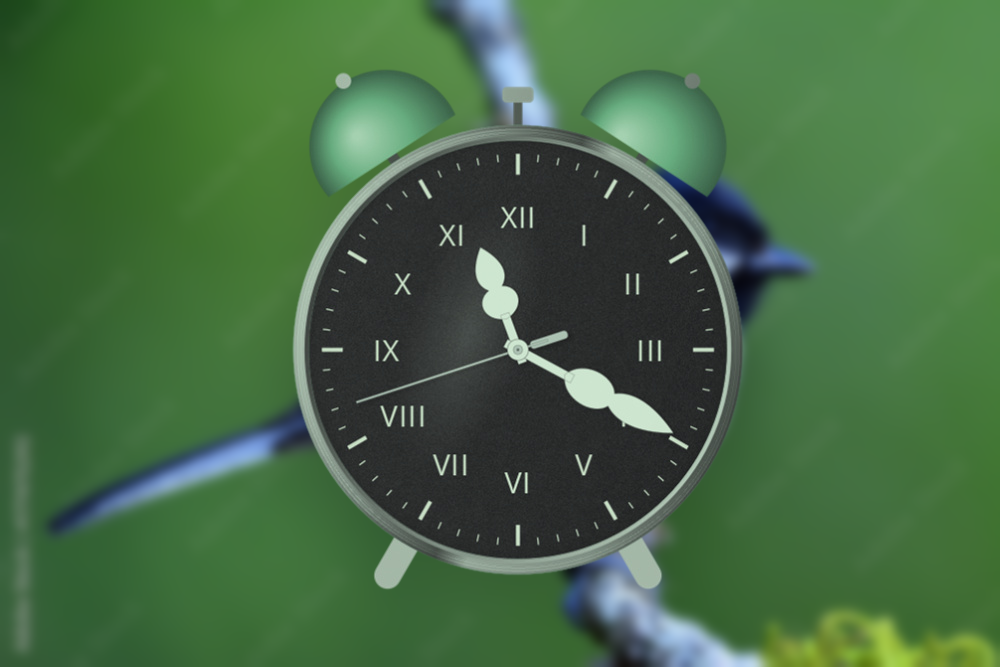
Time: **11:19:42**
